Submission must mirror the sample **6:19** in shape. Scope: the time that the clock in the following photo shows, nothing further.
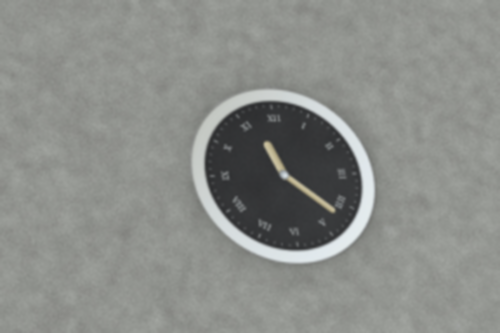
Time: **11:22**
